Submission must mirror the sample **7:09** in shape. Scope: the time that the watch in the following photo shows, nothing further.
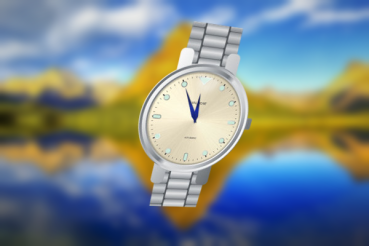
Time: **11:55**
